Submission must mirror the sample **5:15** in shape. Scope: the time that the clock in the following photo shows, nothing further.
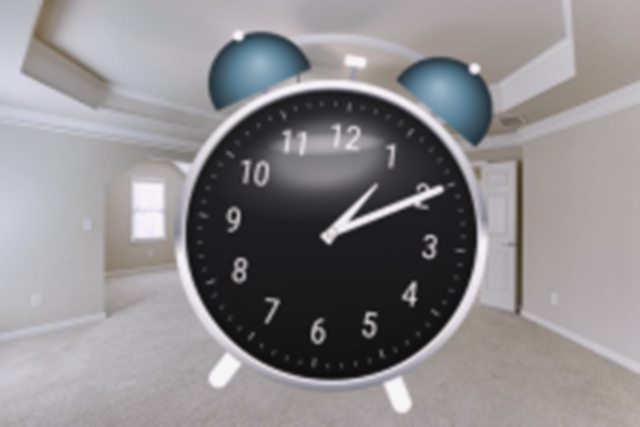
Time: **1:10**
